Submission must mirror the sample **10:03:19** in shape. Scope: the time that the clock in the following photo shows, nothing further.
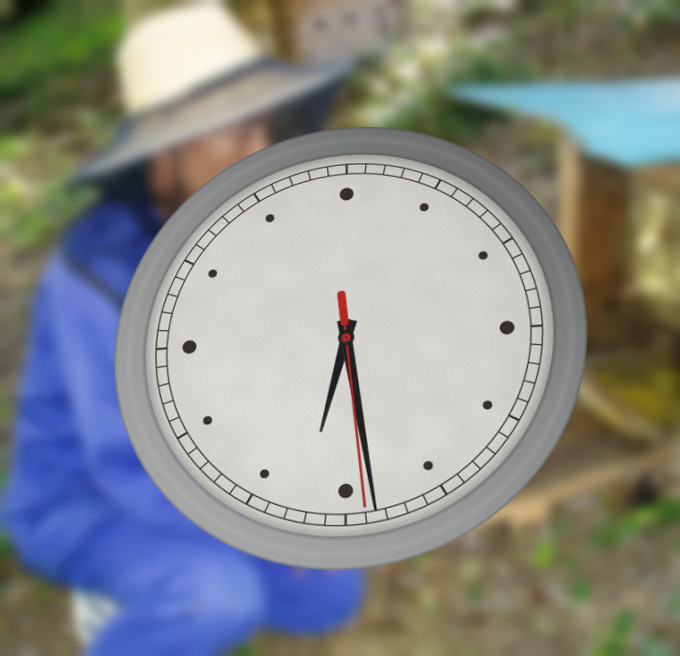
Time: **6:28:29**
